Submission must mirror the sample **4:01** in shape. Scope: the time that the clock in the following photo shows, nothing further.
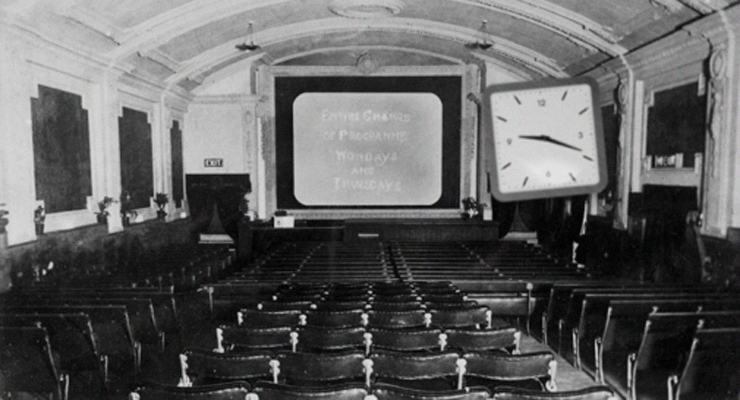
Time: **9:19**
